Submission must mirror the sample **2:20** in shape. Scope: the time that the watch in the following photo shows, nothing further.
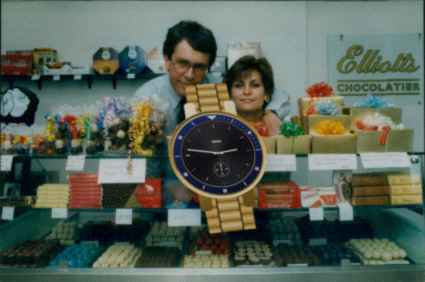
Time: **2:47**
